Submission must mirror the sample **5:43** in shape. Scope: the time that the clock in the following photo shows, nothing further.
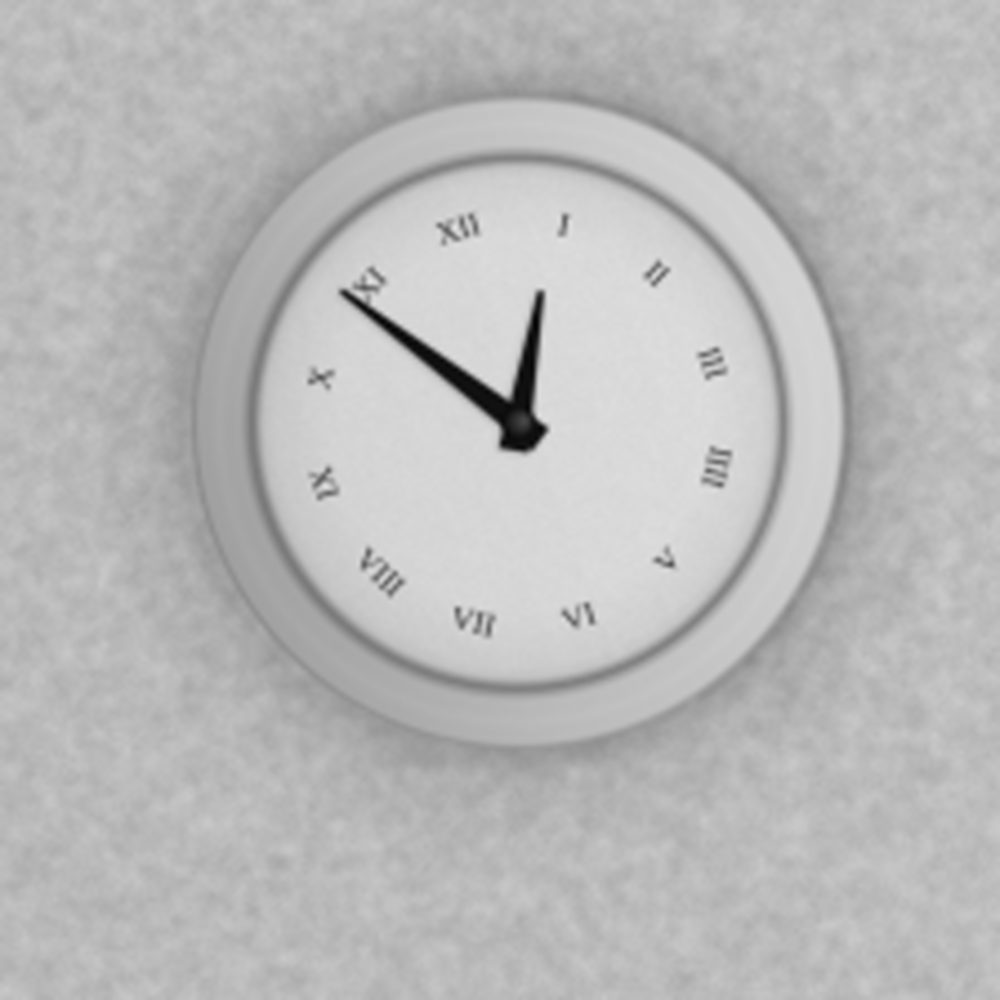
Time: **12:54**
